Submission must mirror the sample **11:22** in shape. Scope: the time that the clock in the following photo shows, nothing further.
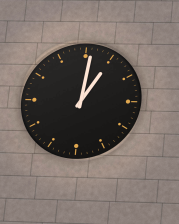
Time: **1:01**
